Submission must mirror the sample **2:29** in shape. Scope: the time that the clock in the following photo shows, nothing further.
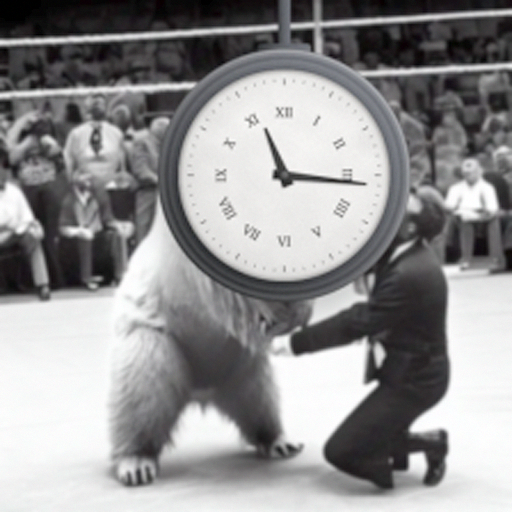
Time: **11:16**
